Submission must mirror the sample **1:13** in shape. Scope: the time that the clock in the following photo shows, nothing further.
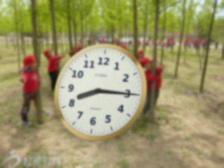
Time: **8:15**
